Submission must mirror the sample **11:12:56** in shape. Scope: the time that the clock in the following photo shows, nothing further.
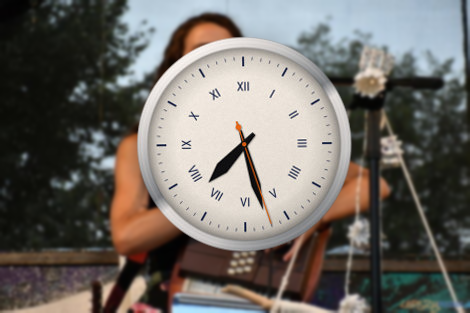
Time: **7:27:27**
